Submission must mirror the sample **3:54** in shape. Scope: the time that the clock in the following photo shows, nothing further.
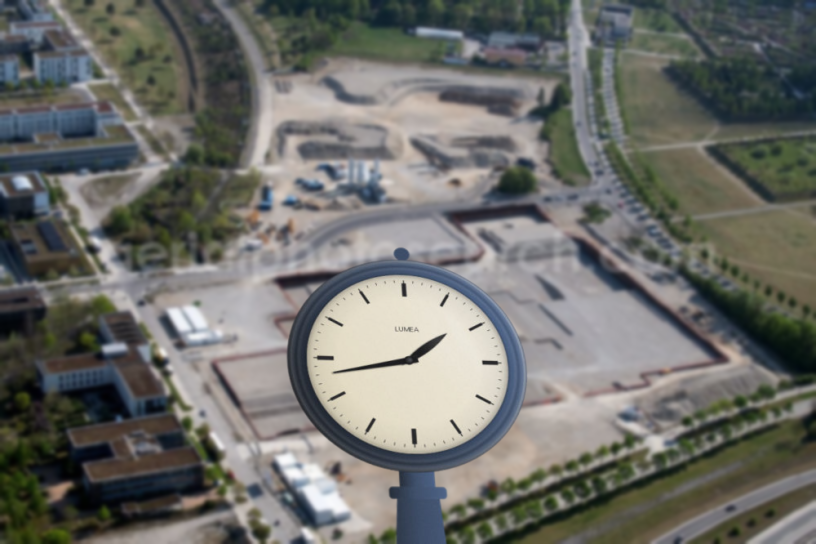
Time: **1:43**
